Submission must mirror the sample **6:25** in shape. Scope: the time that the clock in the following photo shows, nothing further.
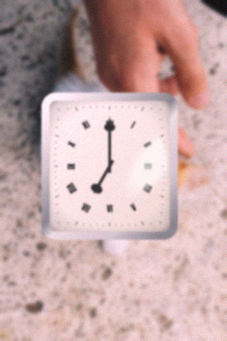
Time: **7:00**
